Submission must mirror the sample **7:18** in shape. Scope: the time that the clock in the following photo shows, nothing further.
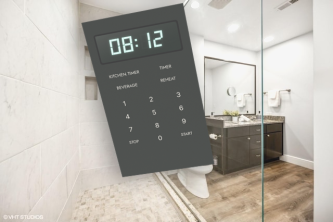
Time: **8:12**
